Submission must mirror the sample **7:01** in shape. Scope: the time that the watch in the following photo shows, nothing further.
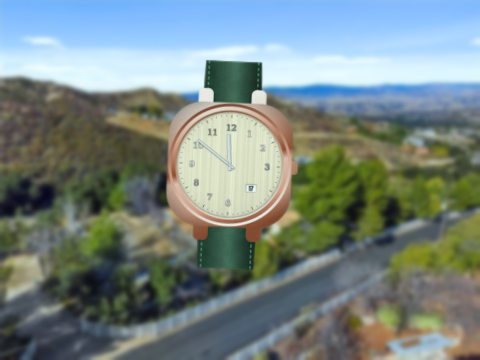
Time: **11:51**
